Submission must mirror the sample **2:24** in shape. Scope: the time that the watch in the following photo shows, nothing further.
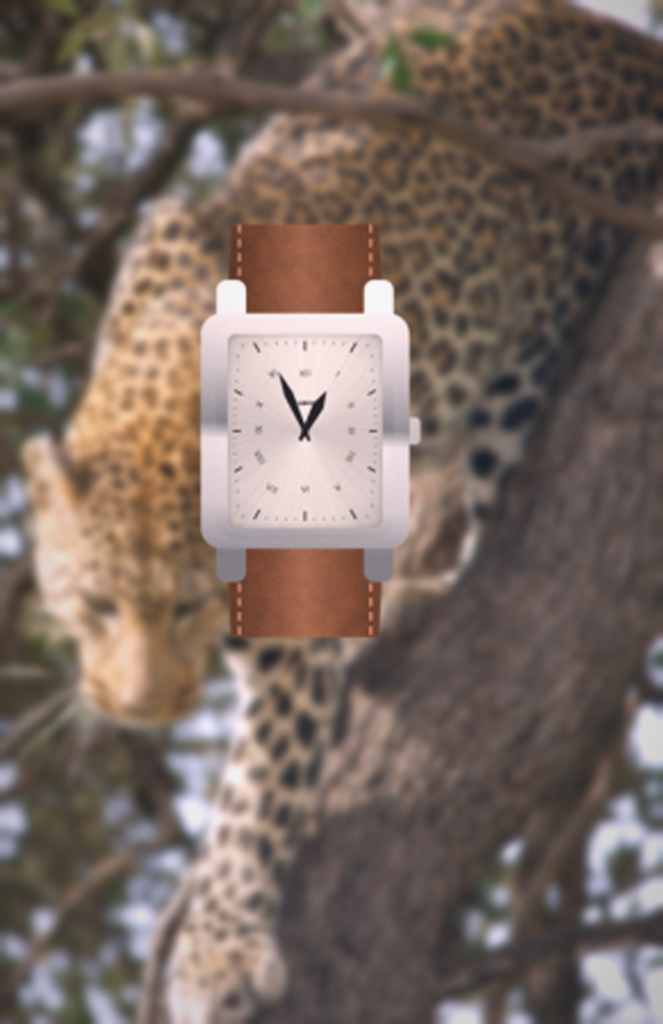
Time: **12:56**
